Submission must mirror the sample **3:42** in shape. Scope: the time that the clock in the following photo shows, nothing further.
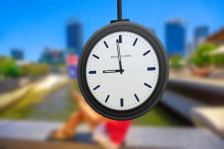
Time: **8:59**
